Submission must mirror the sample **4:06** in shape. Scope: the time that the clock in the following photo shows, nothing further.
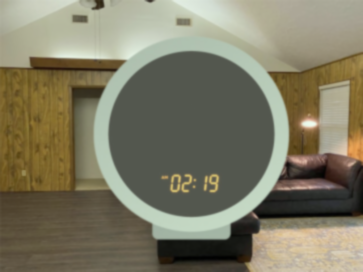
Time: **2:19**
